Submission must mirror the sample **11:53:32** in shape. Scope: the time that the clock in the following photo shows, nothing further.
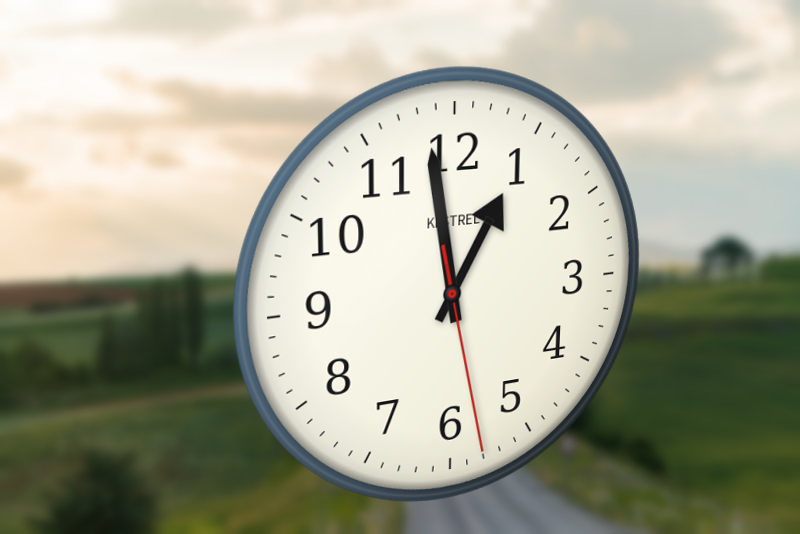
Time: **12:58:28**
